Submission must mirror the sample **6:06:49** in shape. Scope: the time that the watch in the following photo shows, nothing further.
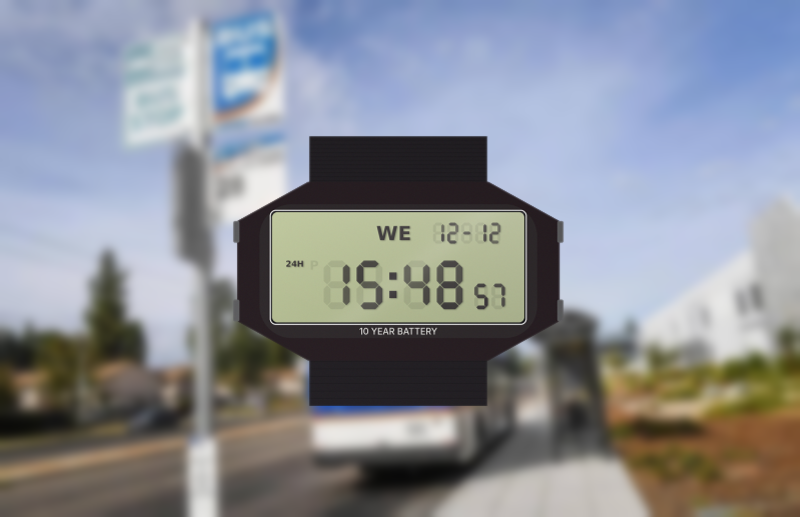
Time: **15:48:57**
